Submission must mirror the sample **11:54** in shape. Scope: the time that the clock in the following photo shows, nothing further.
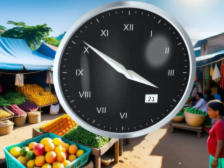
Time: **3:51**
